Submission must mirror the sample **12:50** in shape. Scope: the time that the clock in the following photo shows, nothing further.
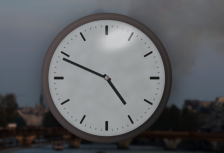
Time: **4:49**
